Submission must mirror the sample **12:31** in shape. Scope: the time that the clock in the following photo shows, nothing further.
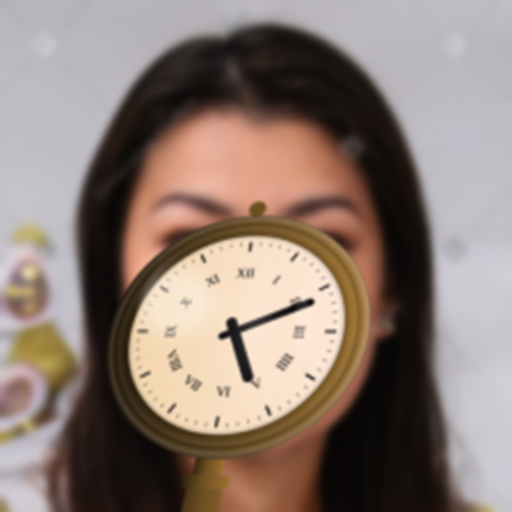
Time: **5:11**
